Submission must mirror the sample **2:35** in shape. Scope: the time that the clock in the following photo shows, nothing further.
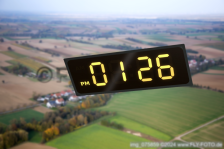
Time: **1:26**
